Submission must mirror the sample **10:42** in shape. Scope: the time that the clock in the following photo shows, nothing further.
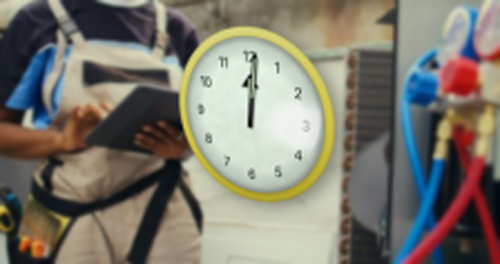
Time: **12:01**
